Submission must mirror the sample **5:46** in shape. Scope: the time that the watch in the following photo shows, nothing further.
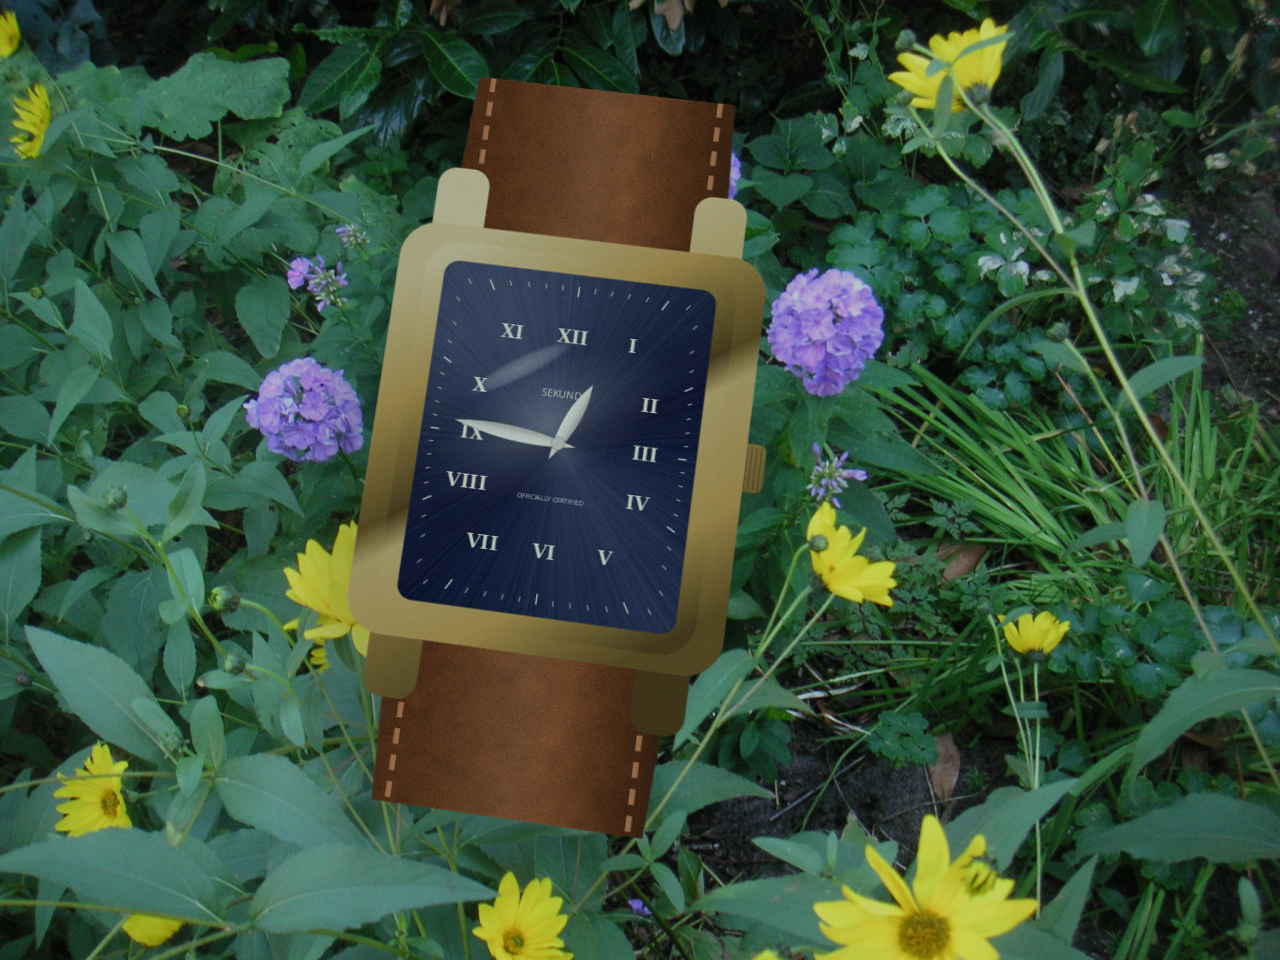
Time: **12:46**
